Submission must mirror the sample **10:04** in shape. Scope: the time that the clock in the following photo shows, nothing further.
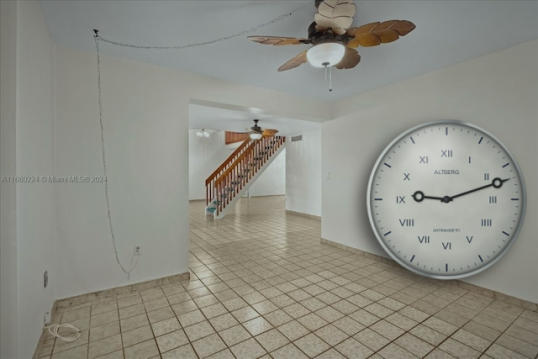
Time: **9:12**
